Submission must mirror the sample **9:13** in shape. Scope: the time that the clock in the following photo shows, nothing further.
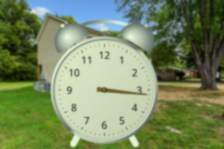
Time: **3:16**
